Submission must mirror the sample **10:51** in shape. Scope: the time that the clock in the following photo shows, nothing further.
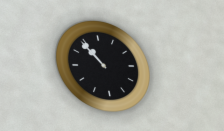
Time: **10:54**
